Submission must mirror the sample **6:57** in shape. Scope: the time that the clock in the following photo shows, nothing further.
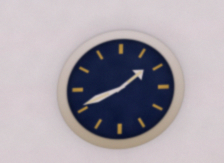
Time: **1:41**
